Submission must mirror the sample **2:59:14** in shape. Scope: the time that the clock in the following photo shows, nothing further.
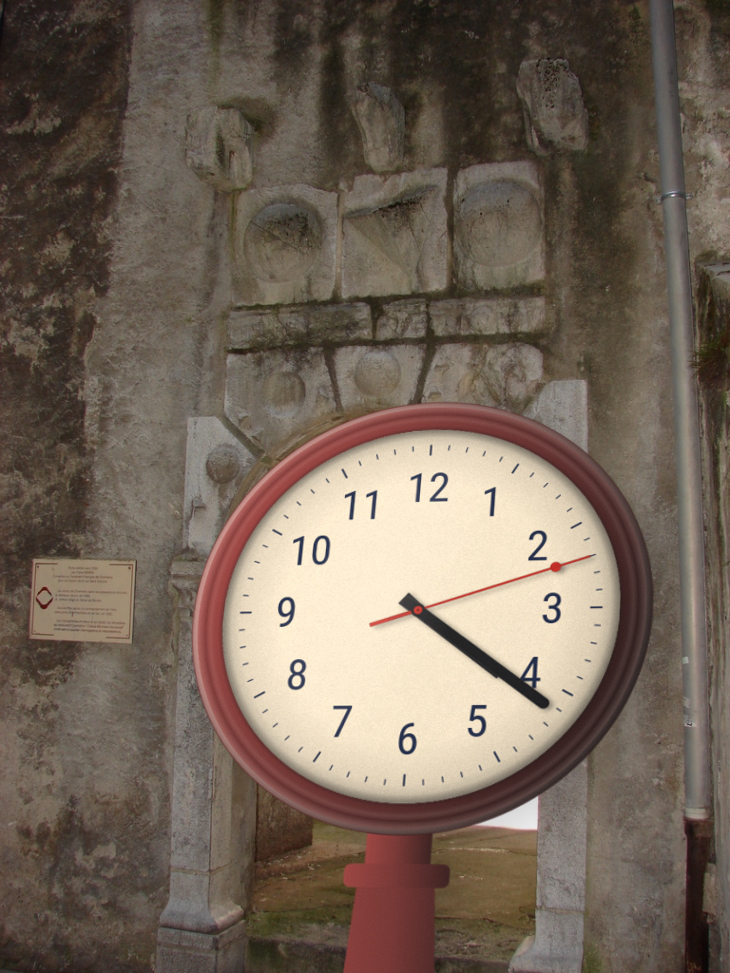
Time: **4:21:12**
